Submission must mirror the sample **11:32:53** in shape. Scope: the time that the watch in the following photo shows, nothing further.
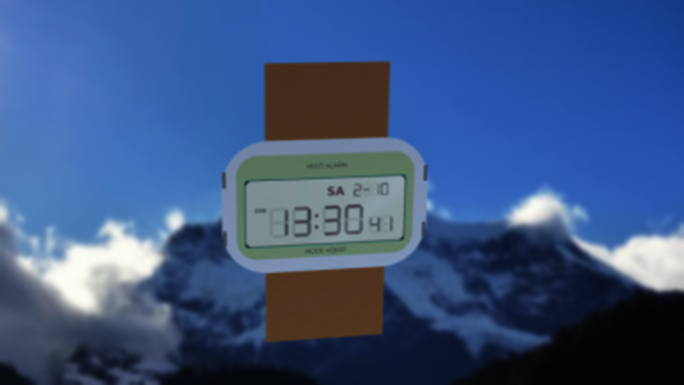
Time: **13:30:41**
